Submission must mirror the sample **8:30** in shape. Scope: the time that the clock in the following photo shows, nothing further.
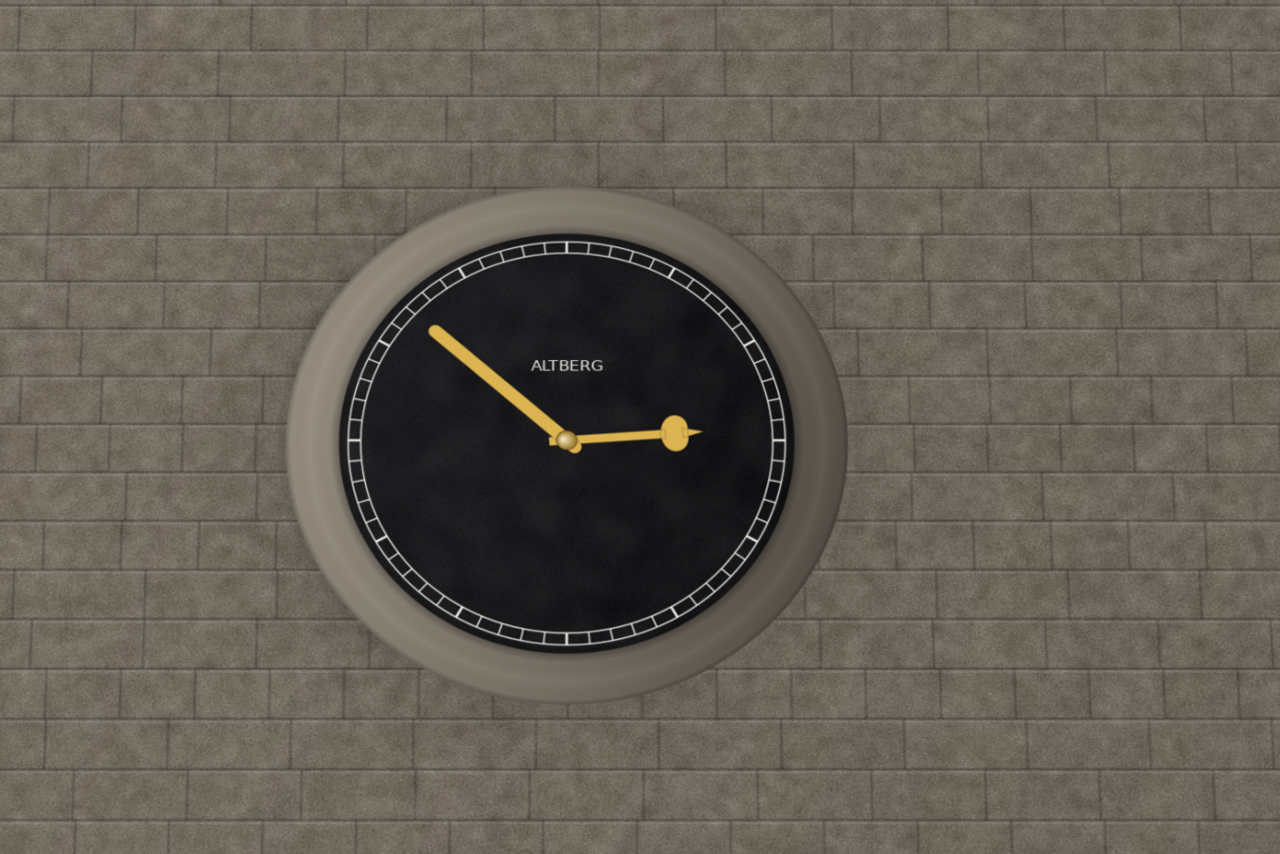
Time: **2:52**
